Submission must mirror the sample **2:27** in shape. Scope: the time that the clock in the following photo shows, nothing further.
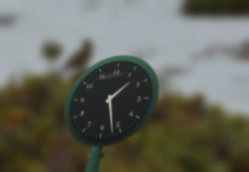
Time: **1:27**
